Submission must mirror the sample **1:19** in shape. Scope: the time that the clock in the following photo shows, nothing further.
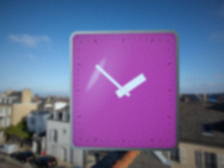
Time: **1:52**
